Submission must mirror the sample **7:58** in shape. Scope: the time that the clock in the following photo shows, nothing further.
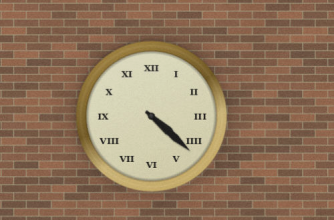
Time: **4:22**
